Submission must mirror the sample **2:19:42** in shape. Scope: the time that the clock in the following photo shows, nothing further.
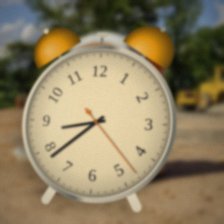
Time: **8:38:23**
